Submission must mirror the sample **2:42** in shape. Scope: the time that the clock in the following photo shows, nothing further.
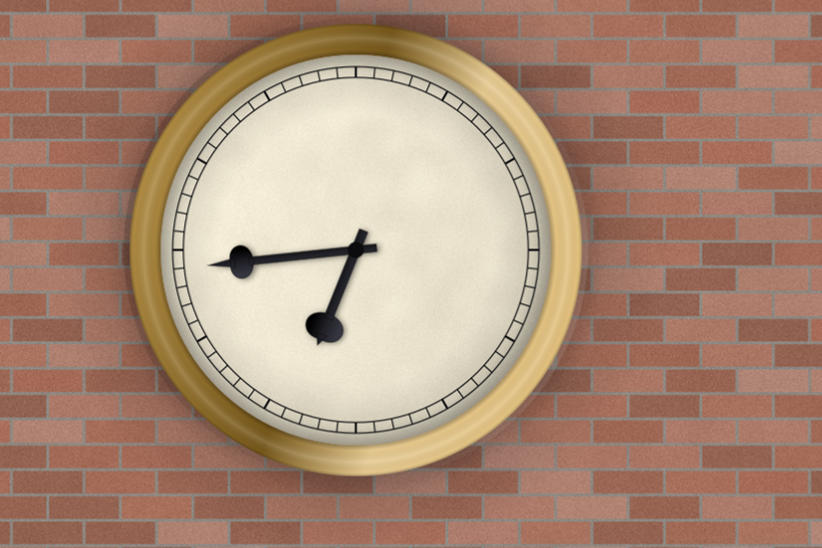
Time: **6:44**
